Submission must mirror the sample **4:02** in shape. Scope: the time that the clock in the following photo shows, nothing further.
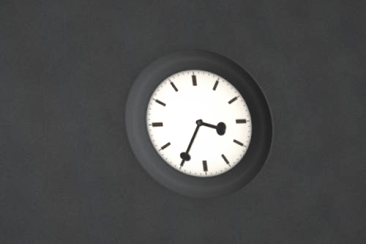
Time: **3:35**
